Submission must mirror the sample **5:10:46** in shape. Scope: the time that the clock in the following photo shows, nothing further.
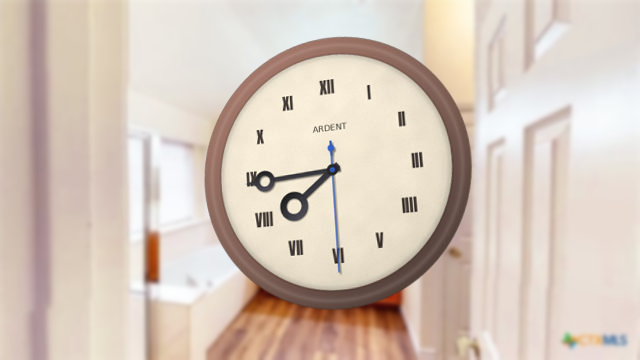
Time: **7:44:30**
